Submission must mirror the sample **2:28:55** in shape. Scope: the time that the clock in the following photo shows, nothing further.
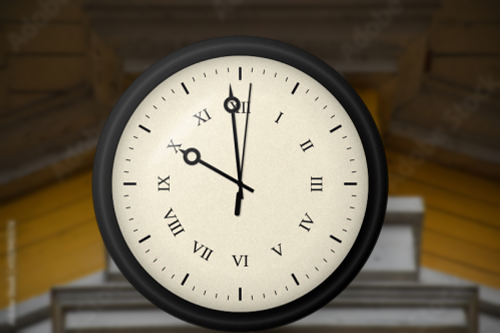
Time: **9:59:01**
